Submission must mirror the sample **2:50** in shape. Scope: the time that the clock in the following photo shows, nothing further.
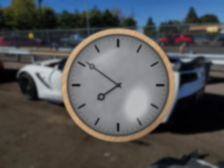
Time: **7:51**
